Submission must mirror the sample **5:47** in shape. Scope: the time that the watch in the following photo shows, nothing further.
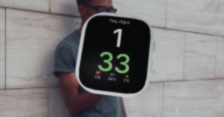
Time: **1:33**
